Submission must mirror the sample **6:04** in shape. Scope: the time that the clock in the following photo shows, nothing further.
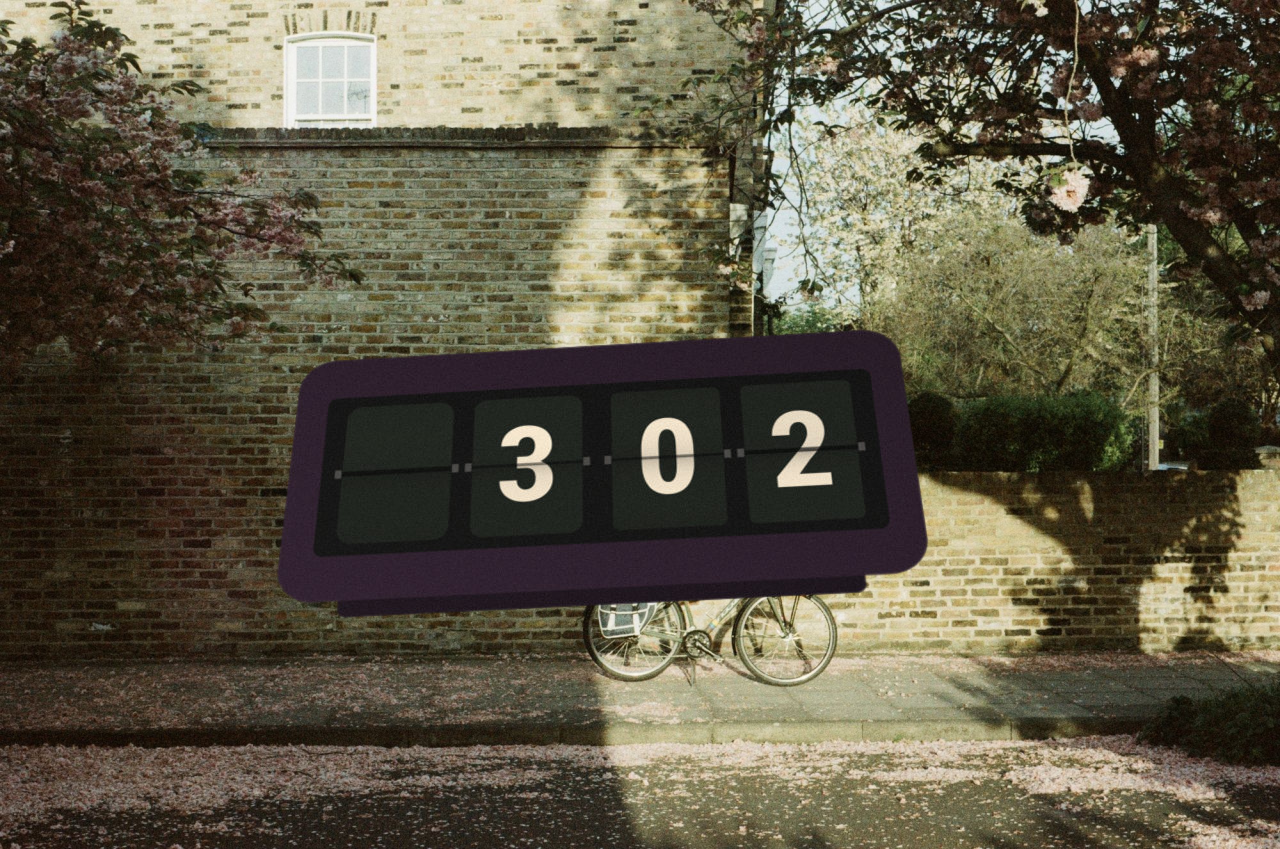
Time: **3:02**
